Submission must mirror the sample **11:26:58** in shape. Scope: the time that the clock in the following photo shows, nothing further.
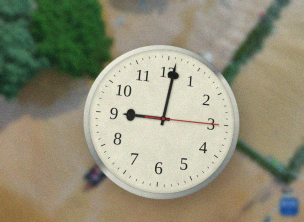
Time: **9:01:15**
